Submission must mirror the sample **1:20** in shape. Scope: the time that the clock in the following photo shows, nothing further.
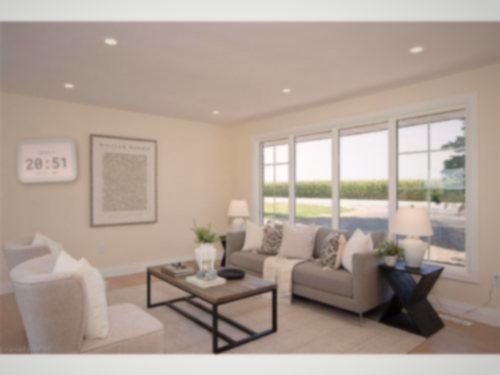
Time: **20:51**
